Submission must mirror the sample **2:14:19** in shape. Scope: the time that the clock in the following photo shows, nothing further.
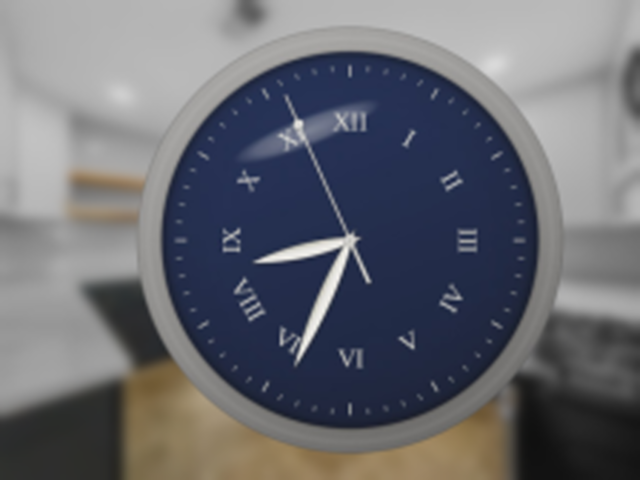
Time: **8:33:56**
